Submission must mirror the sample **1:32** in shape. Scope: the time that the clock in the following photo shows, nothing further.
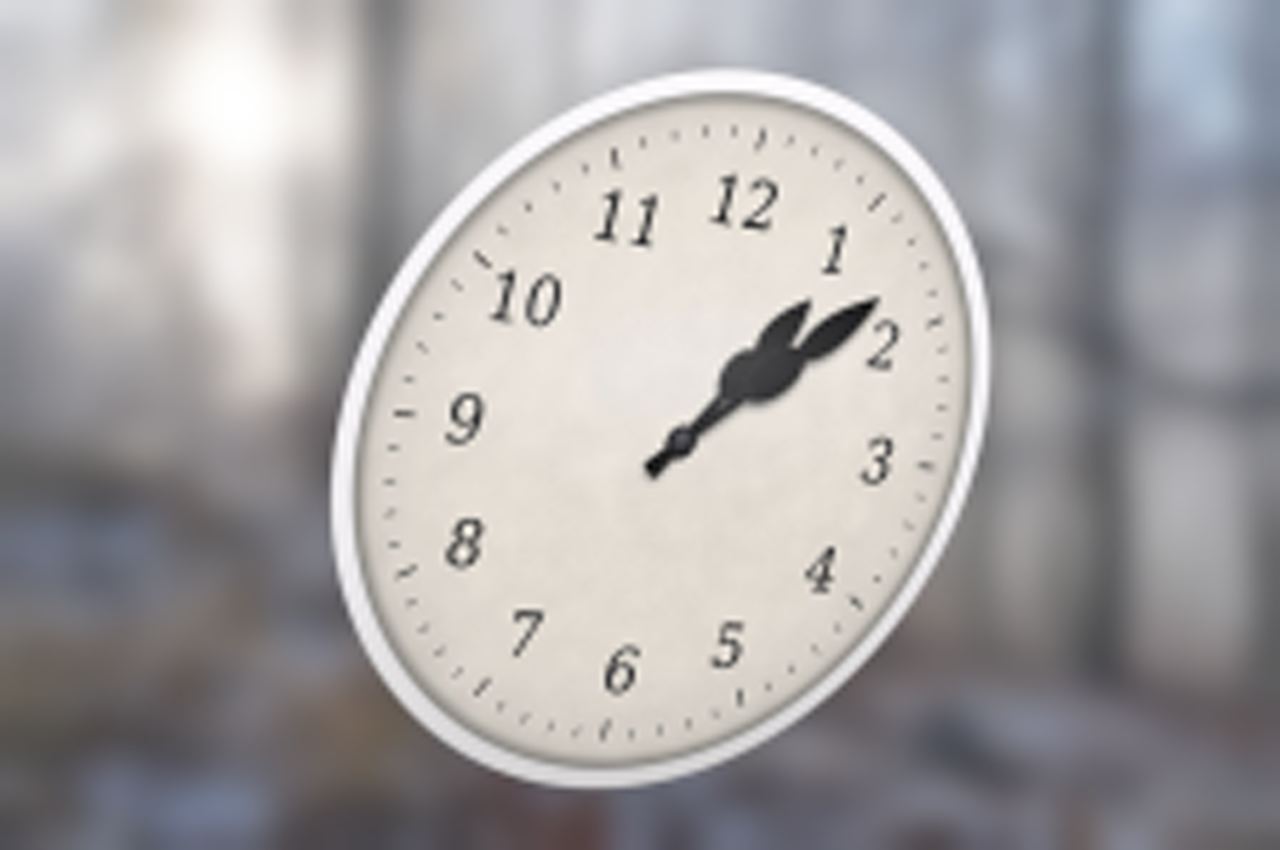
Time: **1:08**
